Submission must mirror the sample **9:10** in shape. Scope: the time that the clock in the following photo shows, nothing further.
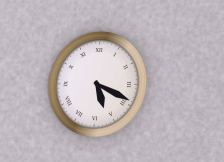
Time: **5:19**
